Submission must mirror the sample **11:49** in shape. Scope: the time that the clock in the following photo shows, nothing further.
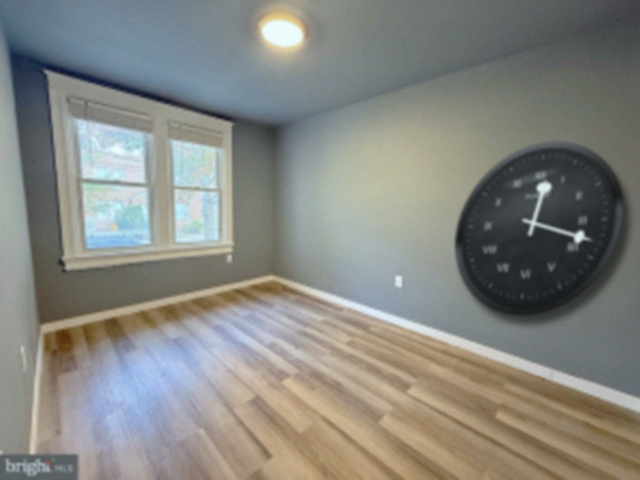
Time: **12:18**
